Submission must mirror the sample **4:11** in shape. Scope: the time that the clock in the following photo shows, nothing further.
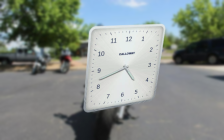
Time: **4:42**
